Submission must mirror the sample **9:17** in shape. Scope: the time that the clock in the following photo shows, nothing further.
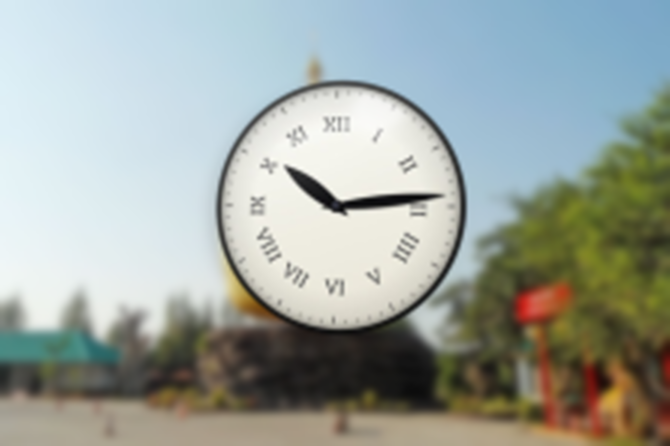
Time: **10:14**
